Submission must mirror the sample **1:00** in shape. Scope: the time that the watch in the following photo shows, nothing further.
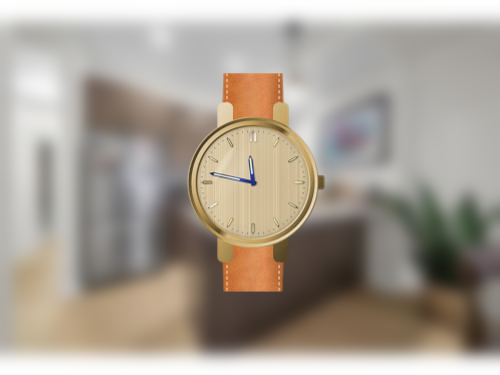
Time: **11:47**
